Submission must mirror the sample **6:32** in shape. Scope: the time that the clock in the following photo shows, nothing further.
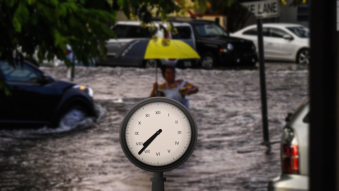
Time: **7:37**
